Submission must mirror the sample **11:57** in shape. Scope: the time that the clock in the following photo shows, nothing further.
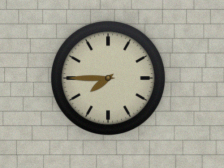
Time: **7:45**
